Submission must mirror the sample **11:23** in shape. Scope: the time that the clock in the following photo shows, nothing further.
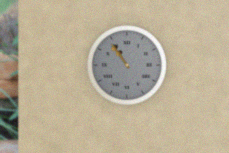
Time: **10:54**
